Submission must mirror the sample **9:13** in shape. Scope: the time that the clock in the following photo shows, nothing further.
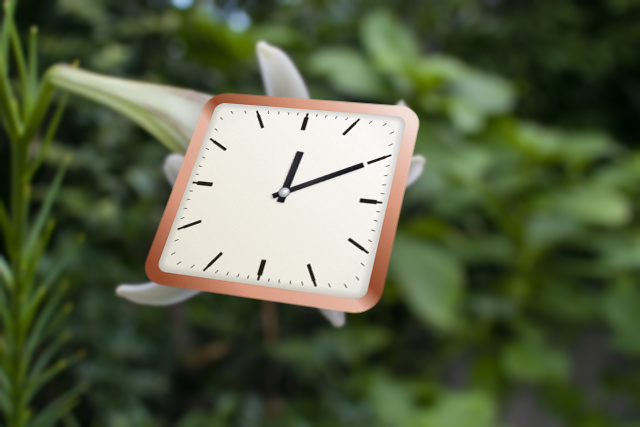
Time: **12:10**
